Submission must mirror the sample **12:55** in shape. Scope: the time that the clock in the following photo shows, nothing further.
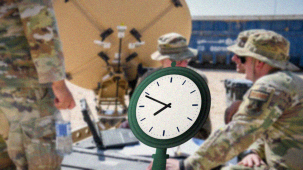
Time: **7:49**
